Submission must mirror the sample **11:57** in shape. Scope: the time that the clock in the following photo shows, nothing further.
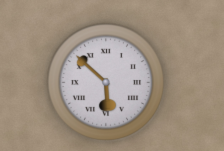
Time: **5:52**
